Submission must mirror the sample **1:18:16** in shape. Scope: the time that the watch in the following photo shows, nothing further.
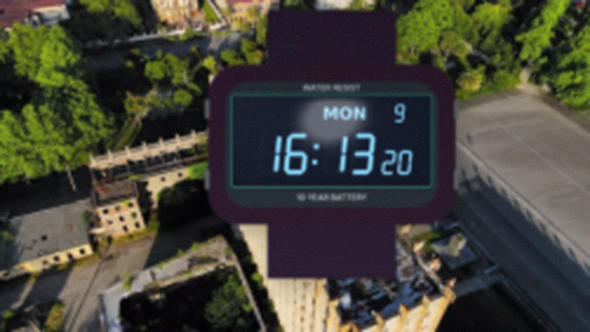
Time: **16:13:20**
